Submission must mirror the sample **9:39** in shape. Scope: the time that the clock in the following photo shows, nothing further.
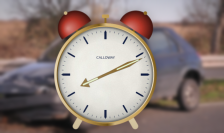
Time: **8:11**
